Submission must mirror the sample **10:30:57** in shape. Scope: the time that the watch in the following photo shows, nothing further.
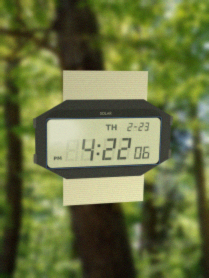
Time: **4:22:06**
